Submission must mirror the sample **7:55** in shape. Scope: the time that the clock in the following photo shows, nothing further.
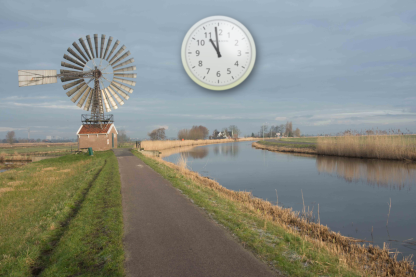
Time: **10:59**
